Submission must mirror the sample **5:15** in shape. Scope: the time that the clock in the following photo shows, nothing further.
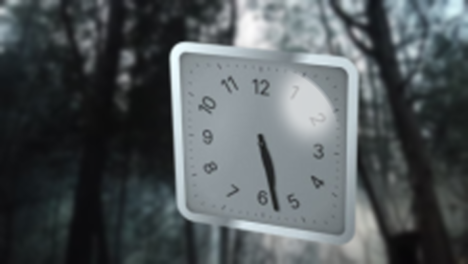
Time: **5:28**
